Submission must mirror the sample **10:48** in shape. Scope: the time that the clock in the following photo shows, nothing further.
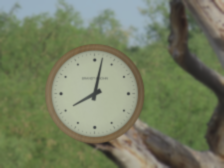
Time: **8:02**
